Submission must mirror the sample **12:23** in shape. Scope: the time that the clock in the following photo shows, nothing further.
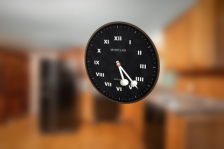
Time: **5:23**
